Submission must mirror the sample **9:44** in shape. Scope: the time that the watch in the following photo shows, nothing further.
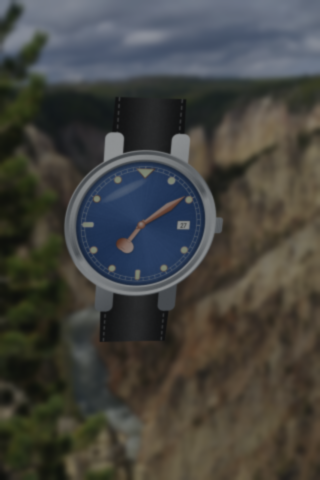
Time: **7:09**
